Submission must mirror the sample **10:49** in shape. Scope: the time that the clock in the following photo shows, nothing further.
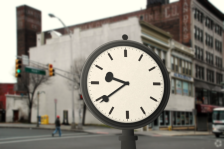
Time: **9:39**
